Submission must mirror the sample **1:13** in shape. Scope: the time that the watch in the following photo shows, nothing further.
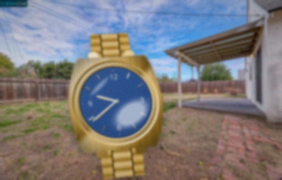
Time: **9:39**
